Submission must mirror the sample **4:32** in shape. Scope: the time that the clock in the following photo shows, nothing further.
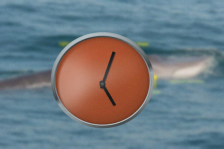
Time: **5:03**
